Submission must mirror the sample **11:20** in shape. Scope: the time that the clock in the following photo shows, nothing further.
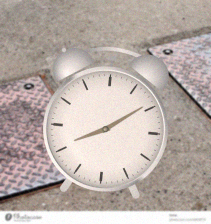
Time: **8:09**
